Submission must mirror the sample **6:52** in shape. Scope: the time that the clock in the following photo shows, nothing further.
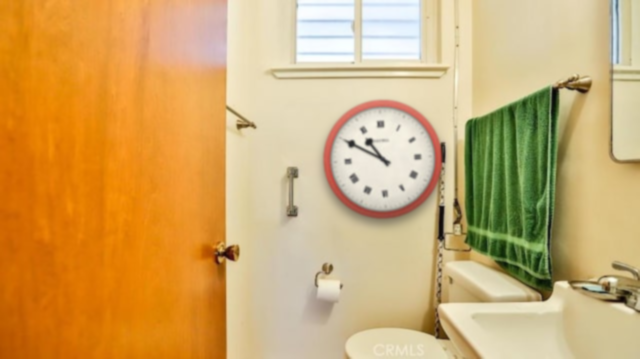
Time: **10:50**
